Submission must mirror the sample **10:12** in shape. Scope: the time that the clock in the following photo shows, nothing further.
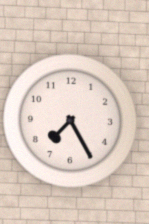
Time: **7:25**
